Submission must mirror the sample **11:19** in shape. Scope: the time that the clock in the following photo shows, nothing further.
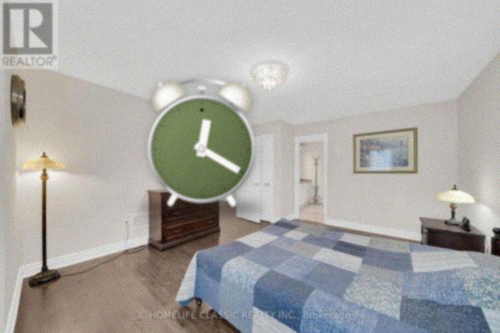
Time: **12:20**
